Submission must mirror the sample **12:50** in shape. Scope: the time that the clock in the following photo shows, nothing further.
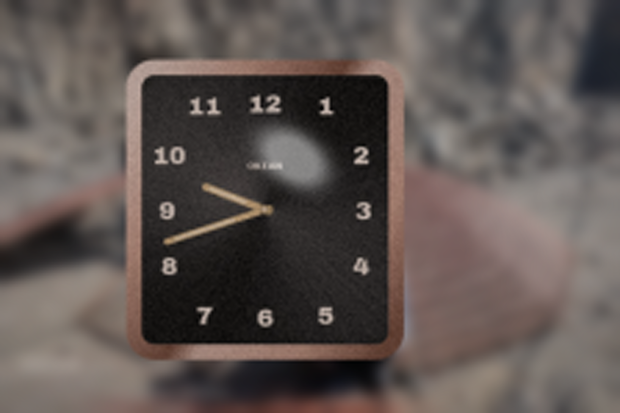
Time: **9:42**
